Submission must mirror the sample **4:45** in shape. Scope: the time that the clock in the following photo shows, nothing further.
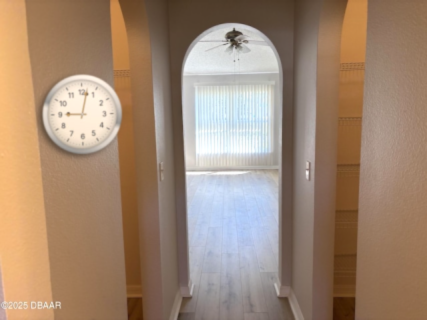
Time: **9:02**
